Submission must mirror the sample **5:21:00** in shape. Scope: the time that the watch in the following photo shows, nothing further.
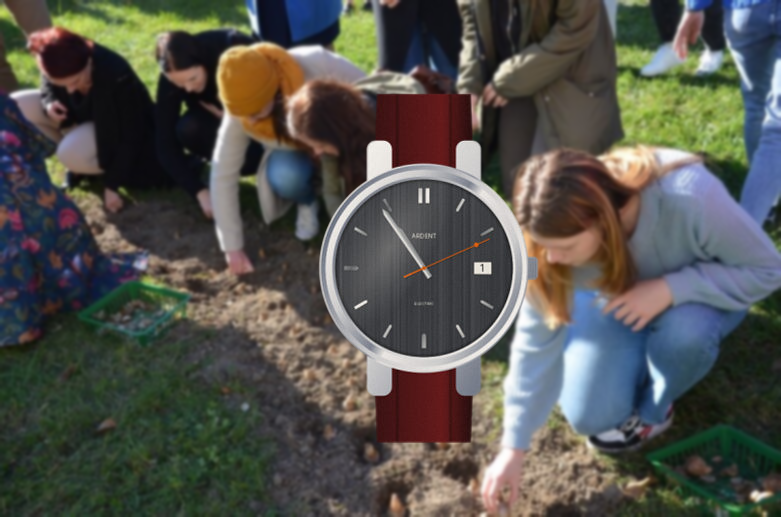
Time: **10:54:11**
